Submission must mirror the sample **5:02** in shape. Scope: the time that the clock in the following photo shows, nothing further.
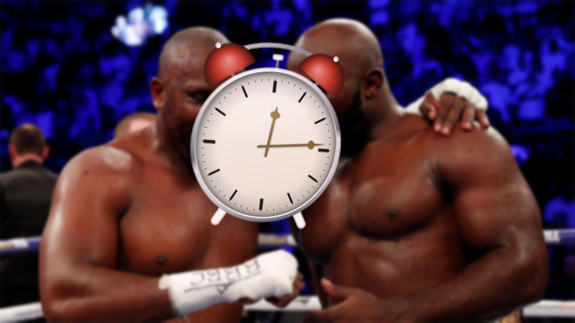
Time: **12:14**
